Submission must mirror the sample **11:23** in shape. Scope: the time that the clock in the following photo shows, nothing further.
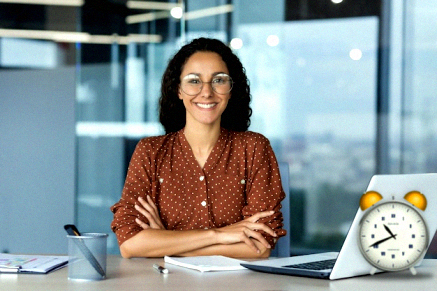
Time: **10:41**
